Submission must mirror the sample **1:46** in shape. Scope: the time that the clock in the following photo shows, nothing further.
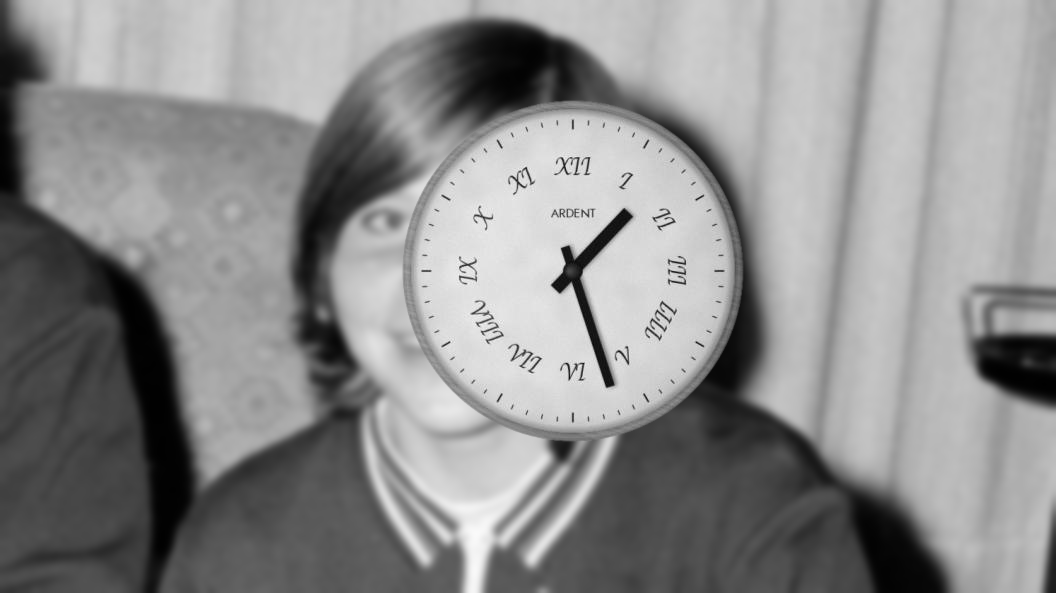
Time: **1:27**
